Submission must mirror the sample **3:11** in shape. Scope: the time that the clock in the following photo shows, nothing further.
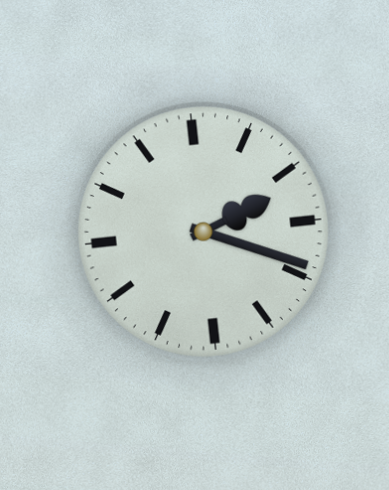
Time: **2:19**
